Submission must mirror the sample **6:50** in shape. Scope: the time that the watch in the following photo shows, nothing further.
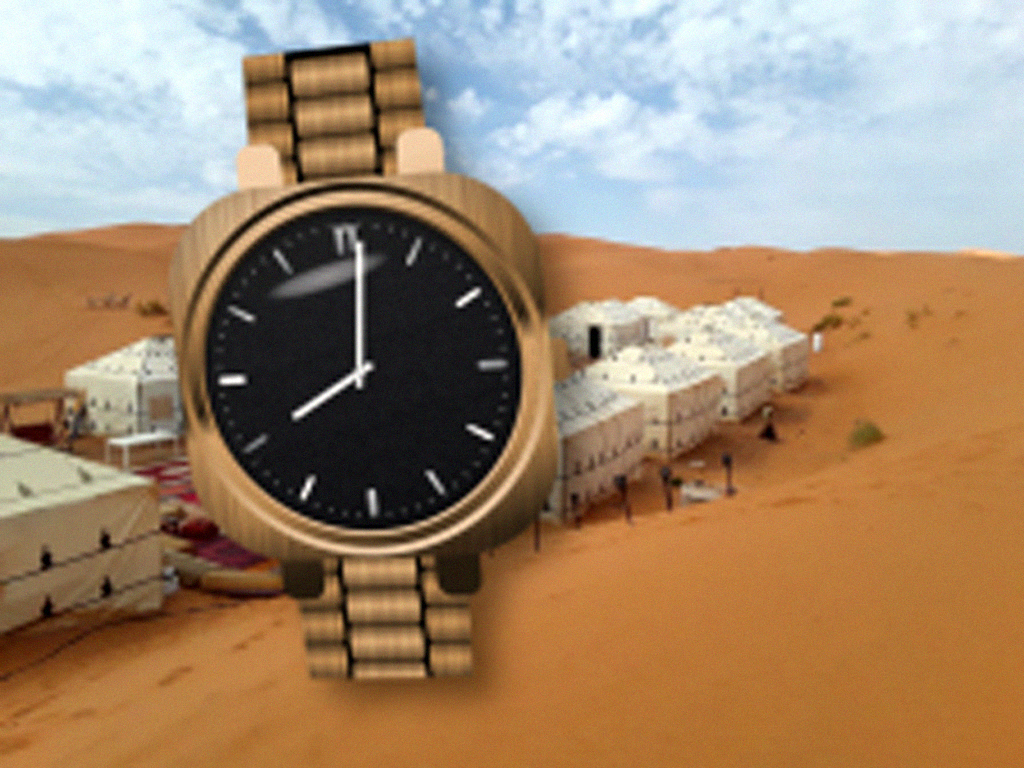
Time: **8:01**
